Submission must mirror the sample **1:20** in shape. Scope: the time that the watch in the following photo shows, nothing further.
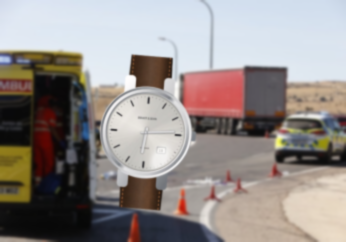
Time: **6:14**
